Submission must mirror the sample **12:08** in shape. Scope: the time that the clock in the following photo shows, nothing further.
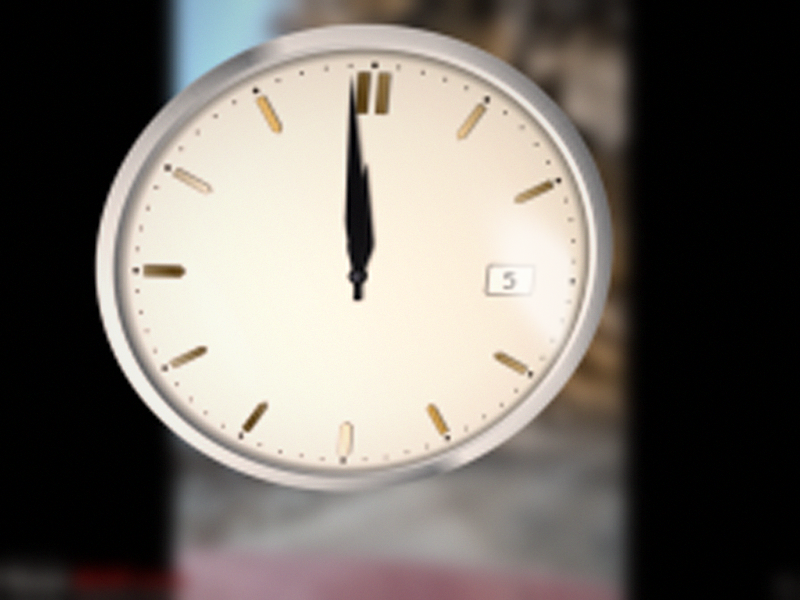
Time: **11:59**
